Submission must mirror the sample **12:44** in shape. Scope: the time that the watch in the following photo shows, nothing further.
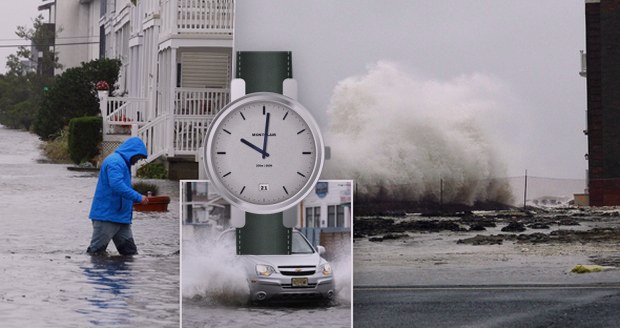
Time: **10:01**
